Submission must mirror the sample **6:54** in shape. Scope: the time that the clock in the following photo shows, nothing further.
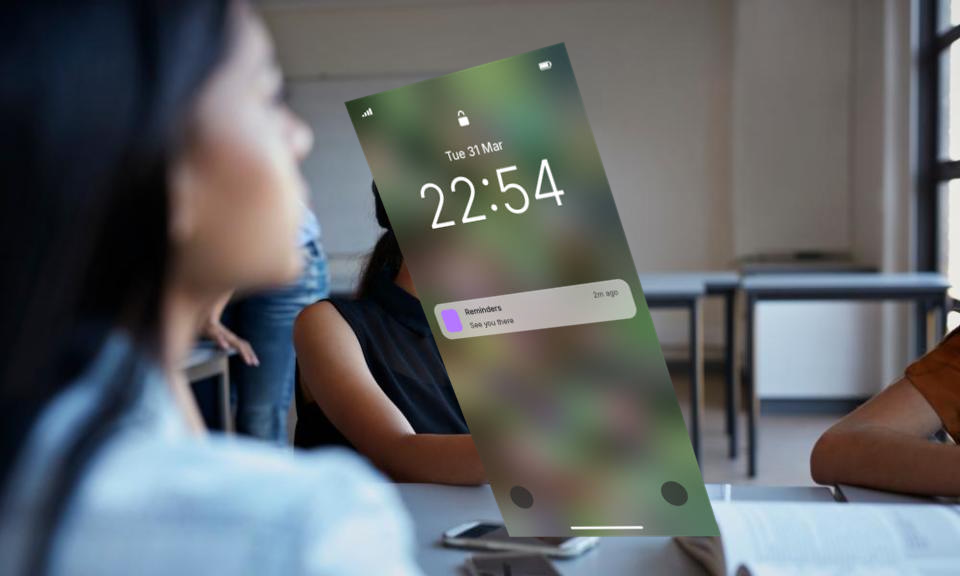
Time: **22:54**
